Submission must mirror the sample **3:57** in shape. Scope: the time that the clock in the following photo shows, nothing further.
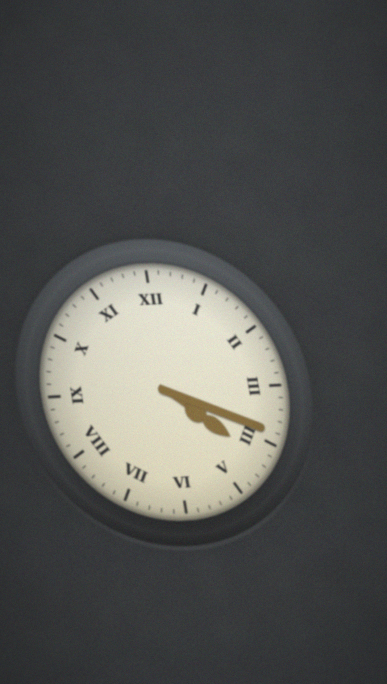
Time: **4:19**
